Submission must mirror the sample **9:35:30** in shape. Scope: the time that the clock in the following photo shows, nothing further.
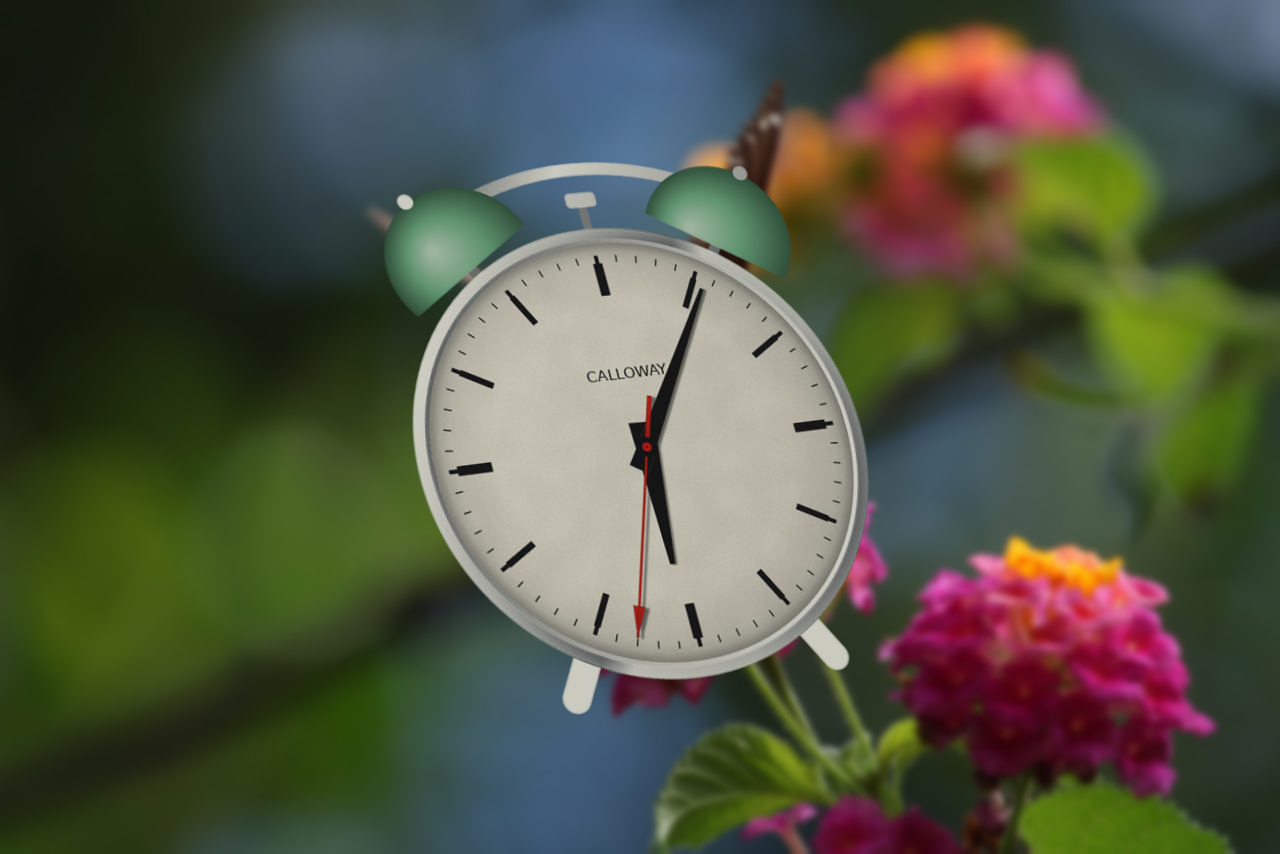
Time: **6:05:33**
